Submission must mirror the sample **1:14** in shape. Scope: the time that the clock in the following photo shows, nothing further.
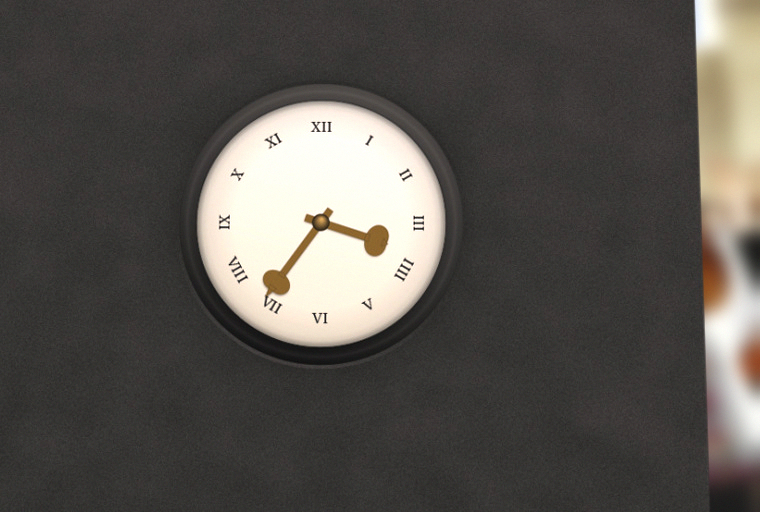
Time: **3:36**
